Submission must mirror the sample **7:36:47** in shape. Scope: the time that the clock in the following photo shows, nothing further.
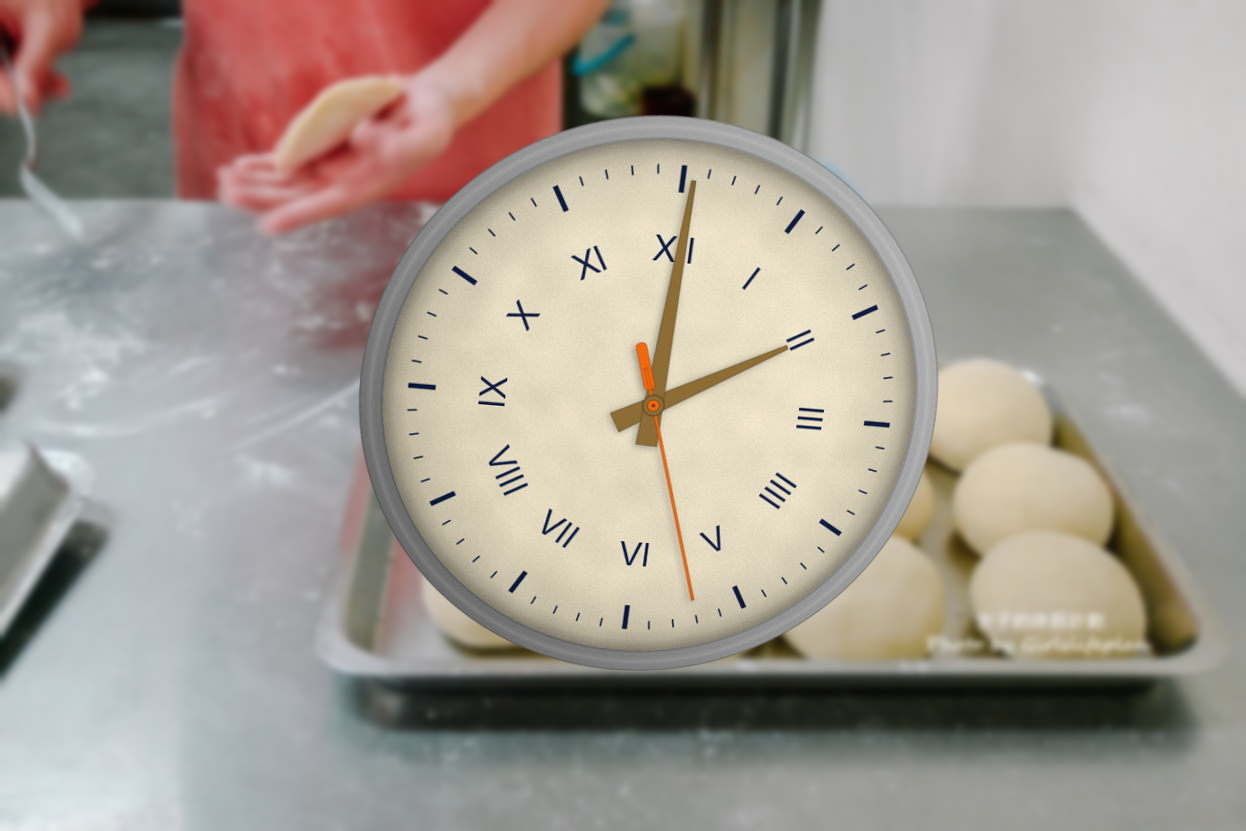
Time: **2:00:27**
